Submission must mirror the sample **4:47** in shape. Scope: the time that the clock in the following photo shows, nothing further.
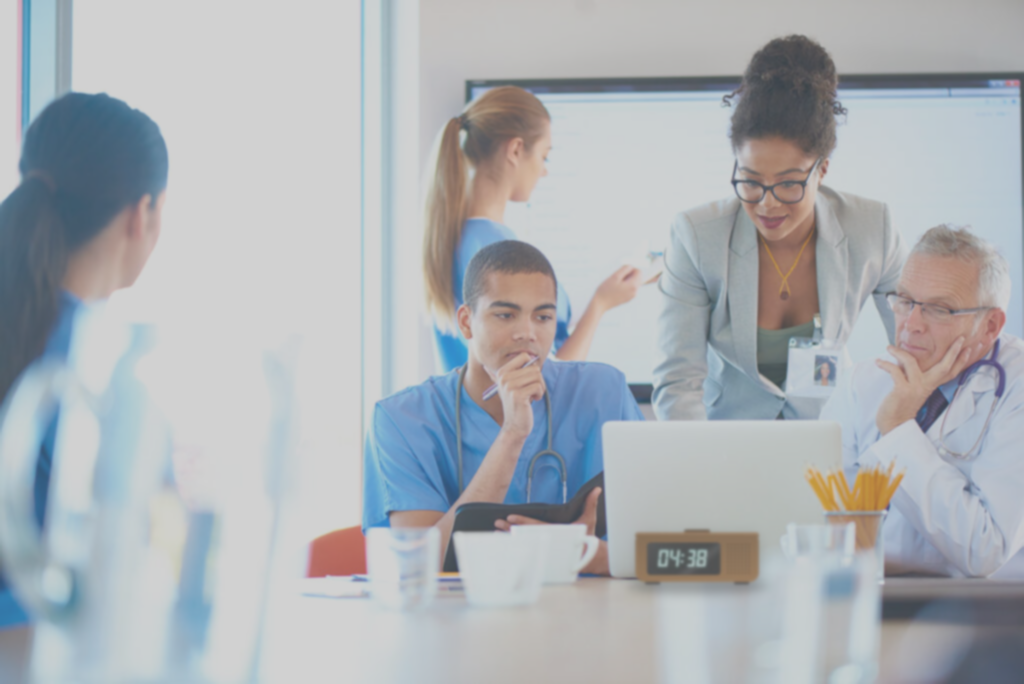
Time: **4:38**
